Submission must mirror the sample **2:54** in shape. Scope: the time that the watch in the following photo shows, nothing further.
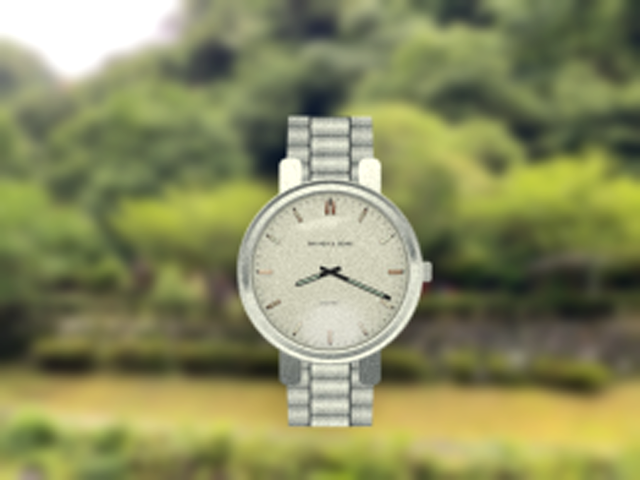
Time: **8:19**
